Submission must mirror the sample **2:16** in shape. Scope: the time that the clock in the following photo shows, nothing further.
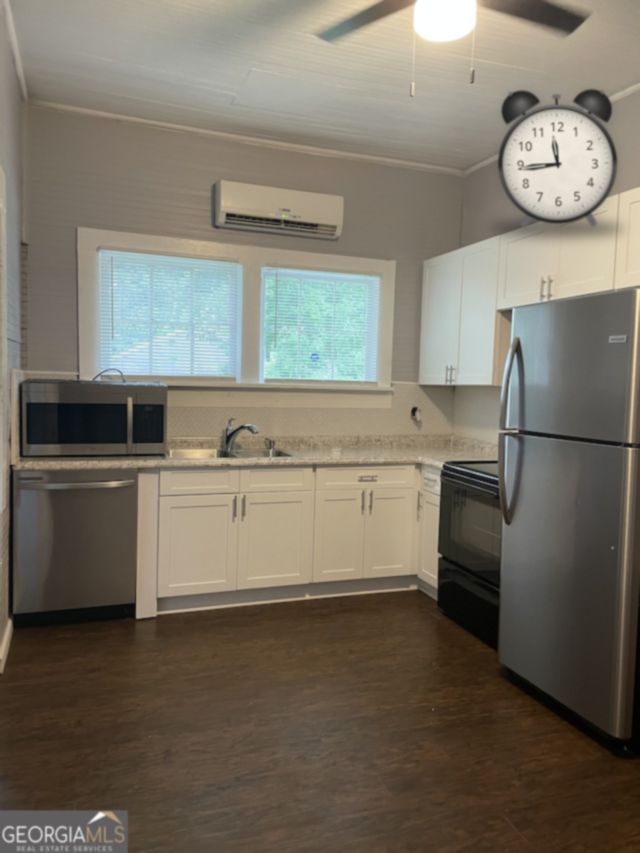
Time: **11:44**
